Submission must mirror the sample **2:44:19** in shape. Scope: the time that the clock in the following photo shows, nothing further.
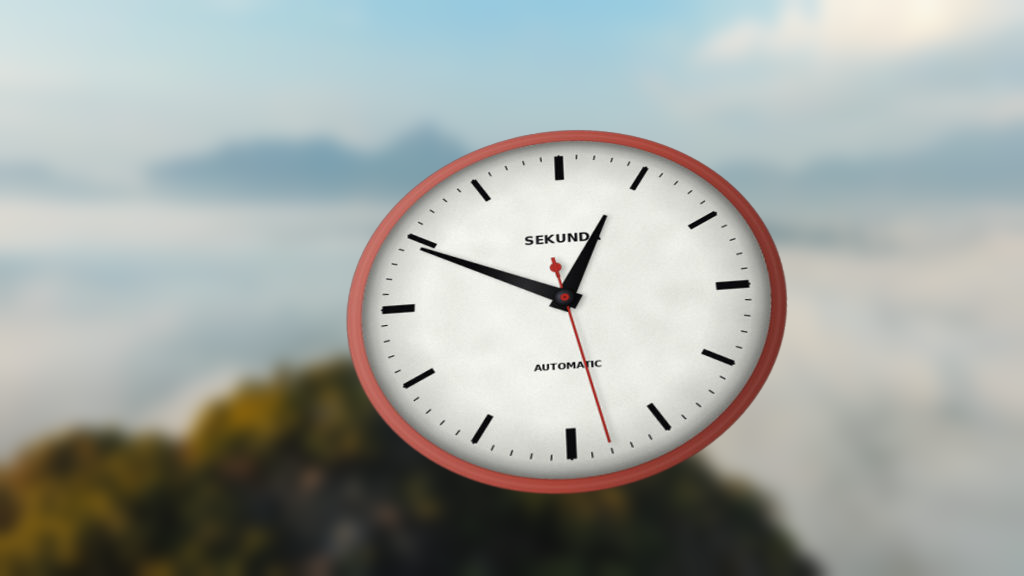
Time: **12:49:28**
